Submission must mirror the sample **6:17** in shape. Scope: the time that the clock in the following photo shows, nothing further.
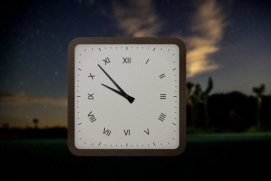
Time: **9:53**
